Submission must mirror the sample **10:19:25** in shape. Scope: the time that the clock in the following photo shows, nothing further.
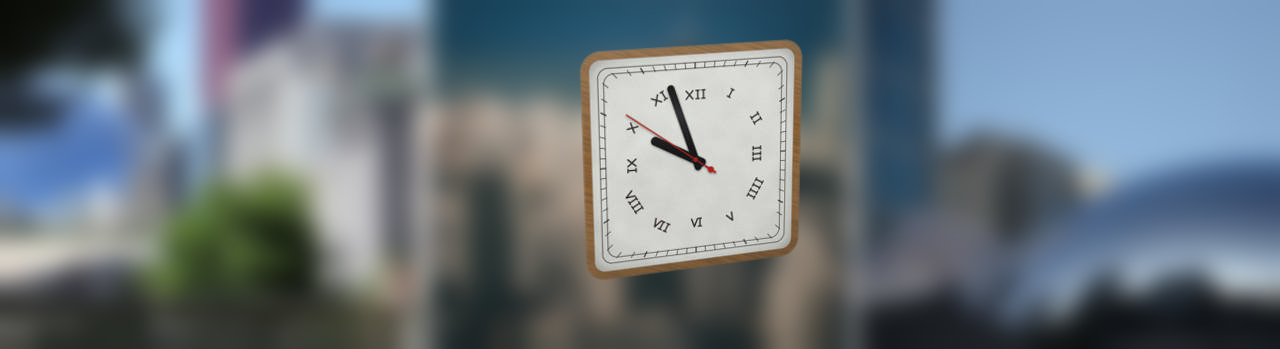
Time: **9:56:51**
